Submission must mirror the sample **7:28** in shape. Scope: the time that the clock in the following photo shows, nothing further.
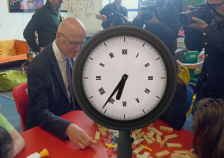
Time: **6:36**
